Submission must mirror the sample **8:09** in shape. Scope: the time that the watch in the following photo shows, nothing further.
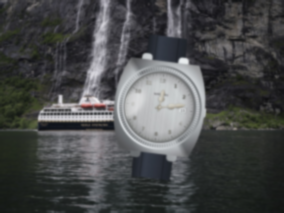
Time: **12:13**
